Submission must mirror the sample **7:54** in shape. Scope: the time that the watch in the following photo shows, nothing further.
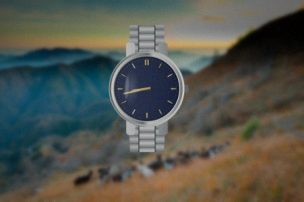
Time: **8:43**
